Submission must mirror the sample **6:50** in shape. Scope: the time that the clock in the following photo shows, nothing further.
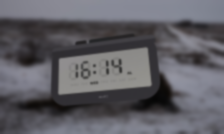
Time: **16:14**
